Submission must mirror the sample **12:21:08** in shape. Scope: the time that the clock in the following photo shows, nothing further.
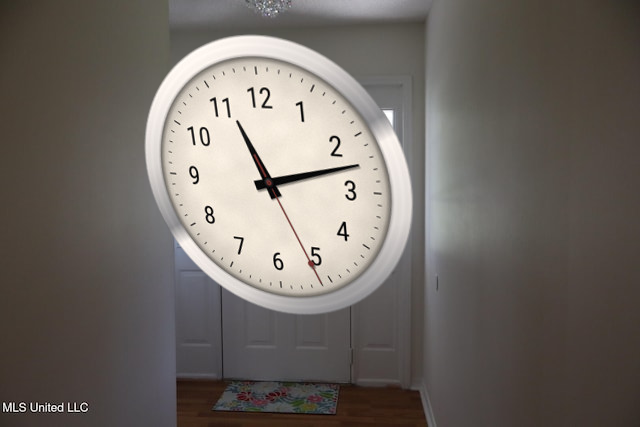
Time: **11:12:26**
